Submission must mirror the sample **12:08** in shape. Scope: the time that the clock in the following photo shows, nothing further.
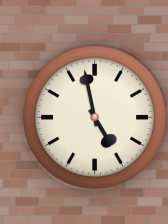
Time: **4:58**
